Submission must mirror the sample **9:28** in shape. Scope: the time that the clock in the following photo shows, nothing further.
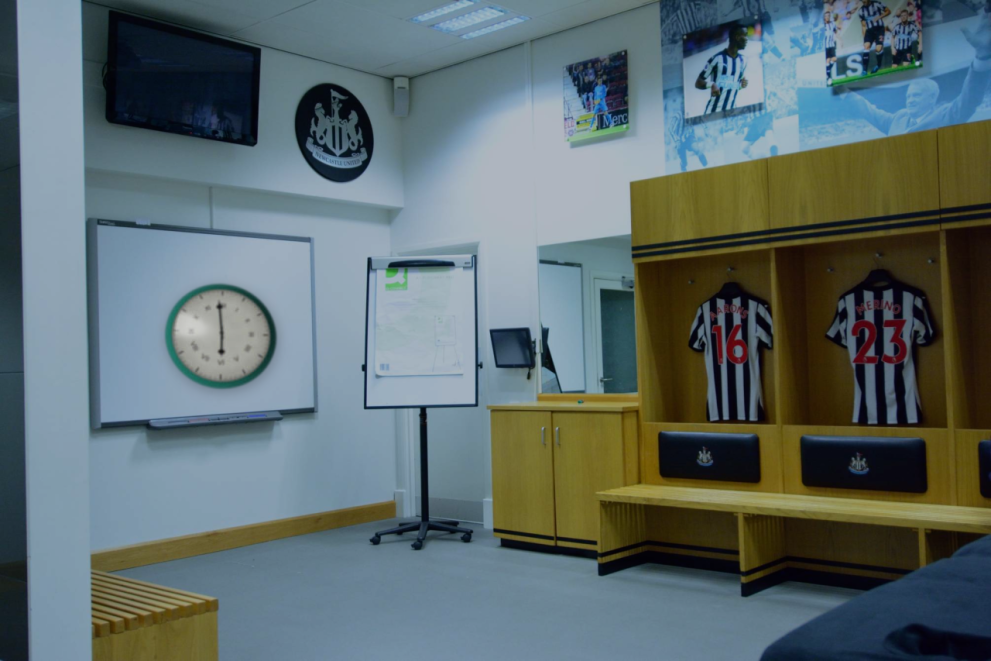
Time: **5:59**
